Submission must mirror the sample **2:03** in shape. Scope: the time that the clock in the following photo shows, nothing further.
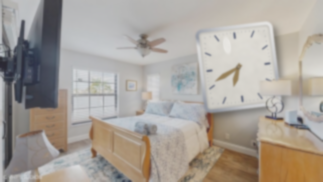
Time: **6:41**
